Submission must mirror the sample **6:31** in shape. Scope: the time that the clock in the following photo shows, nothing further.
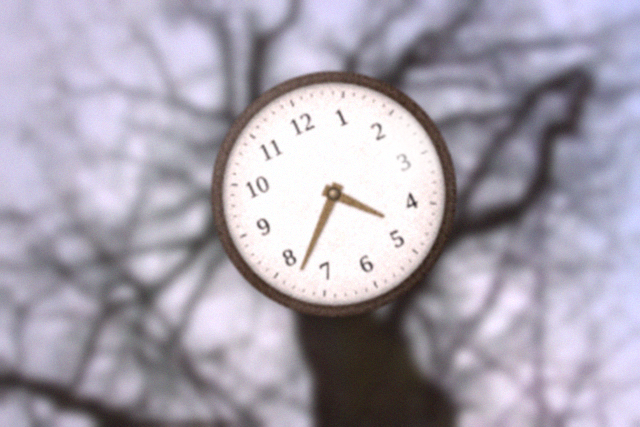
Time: **4:38**
